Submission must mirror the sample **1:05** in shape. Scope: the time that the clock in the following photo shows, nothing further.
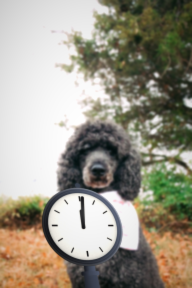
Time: **12:01**
